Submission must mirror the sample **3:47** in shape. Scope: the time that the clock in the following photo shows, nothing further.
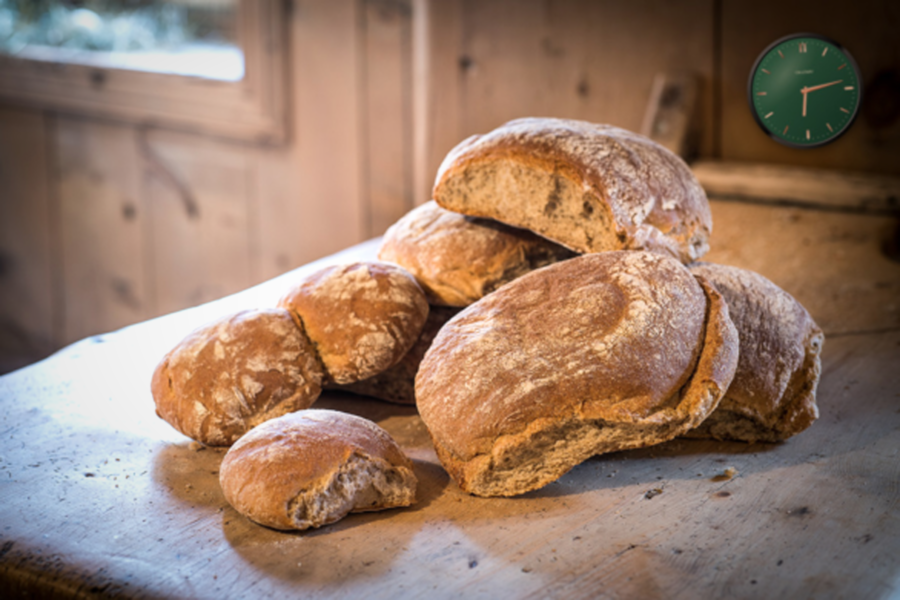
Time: **6:13**
